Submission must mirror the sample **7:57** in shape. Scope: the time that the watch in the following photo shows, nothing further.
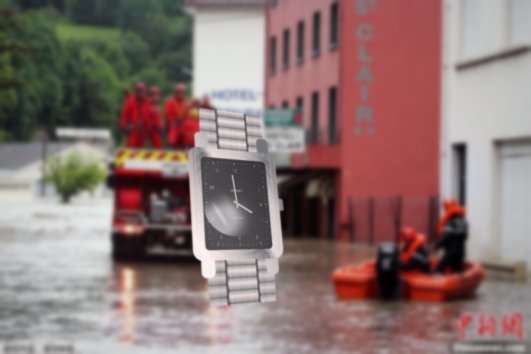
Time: **3:59**
